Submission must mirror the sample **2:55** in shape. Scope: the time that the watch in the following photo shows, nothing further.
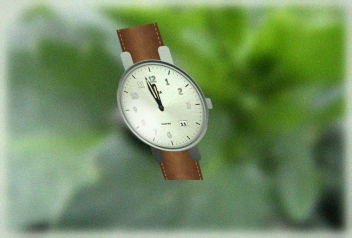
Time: **11:58**
